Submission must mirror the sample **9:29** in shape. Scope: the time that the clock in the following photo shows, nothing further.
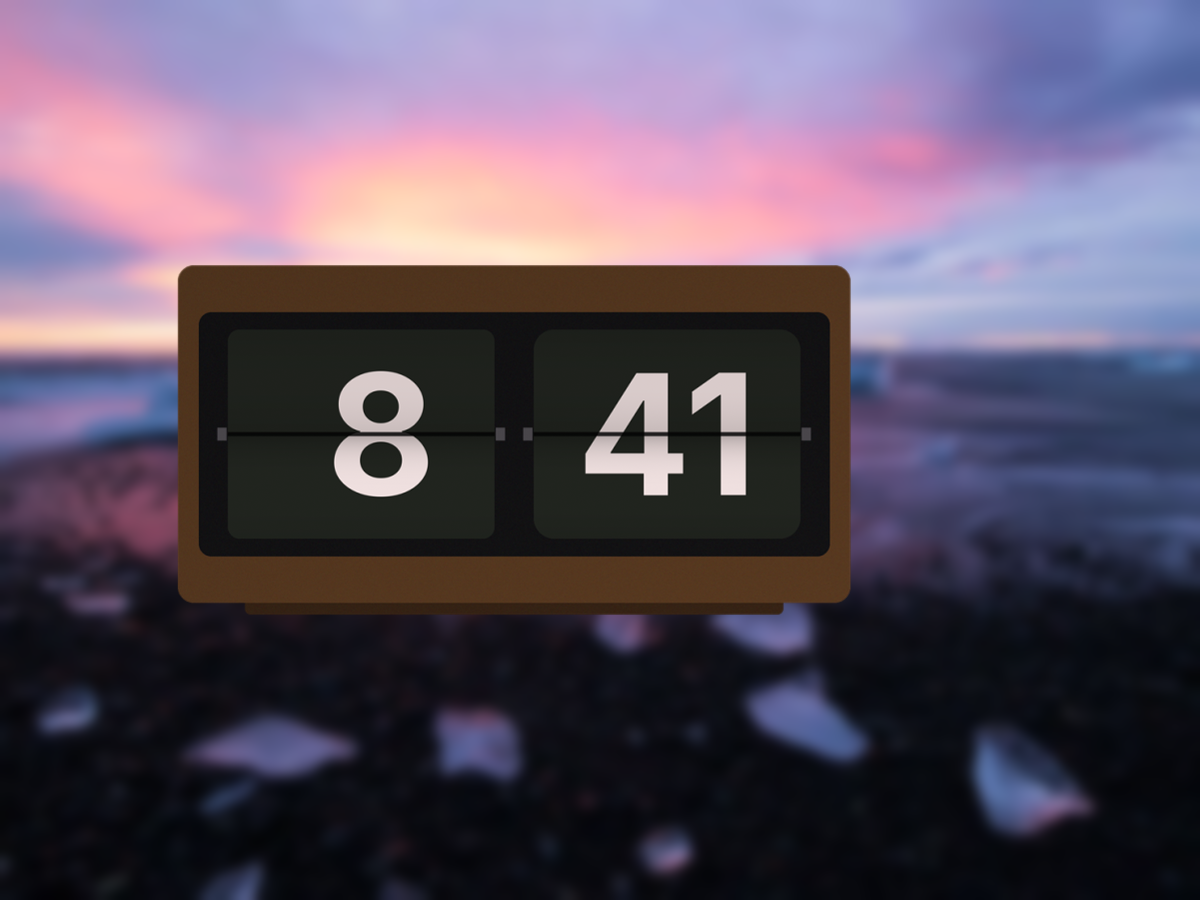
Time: **8:41**
